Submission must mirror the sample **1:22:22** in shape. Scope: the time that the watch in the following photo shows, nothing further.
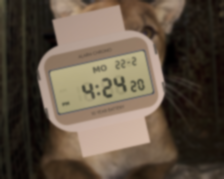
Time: **4:24:20**
